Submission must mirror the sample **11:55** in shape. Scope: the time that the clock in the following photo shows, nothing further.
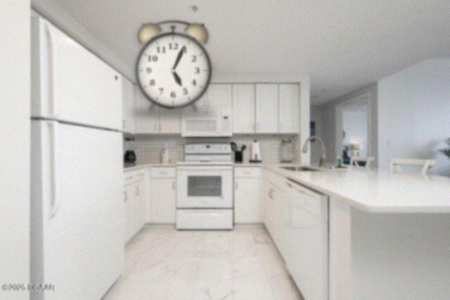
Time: **5:04**
